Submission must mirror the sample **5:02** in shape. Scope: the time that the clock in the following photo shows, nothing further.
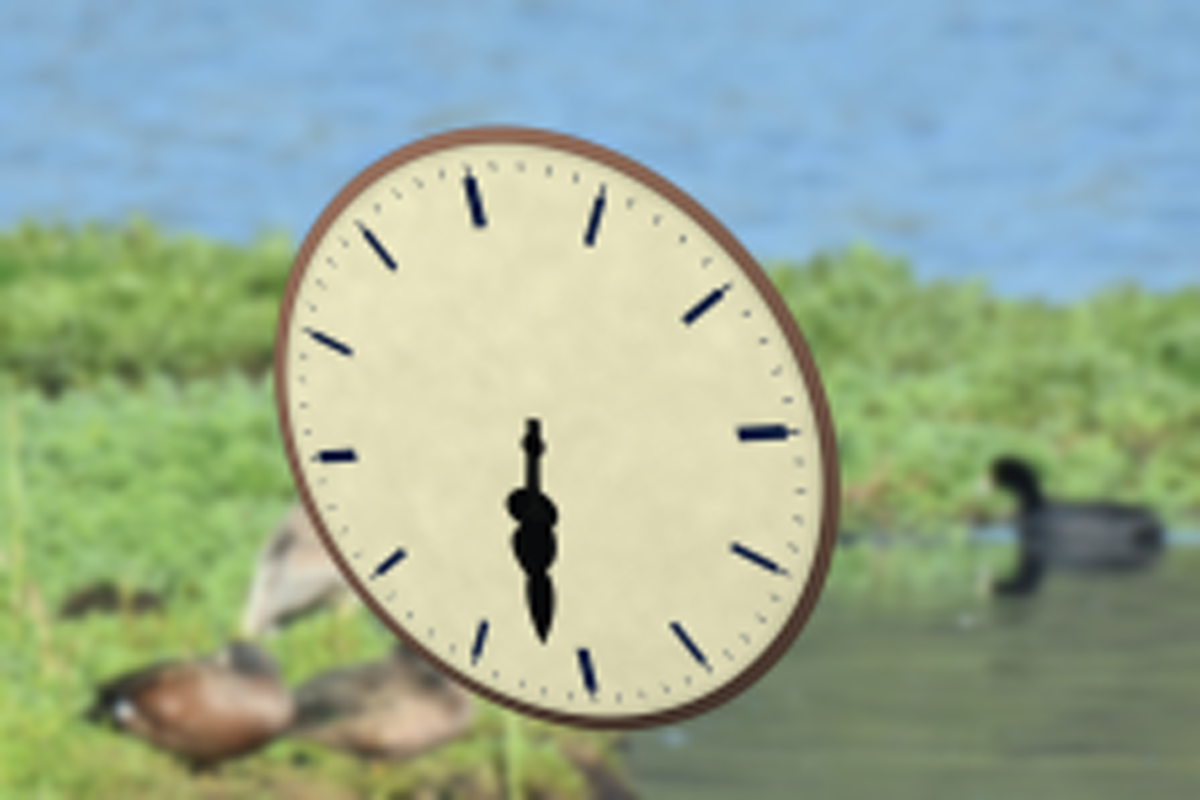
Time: **6:32**
